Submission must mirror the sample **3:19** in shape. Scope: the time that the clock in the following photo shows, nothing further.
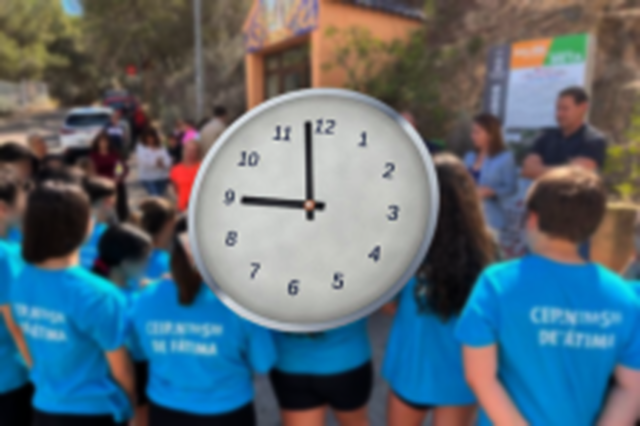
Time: **8:58**
